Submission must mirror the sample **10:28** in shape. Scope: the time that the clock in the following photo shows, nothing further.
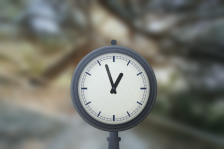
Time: **12:57**
